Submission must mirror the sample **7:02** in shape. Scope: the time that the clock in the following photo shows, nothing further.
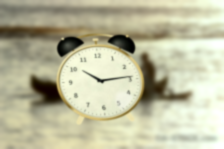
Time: **10:14**
